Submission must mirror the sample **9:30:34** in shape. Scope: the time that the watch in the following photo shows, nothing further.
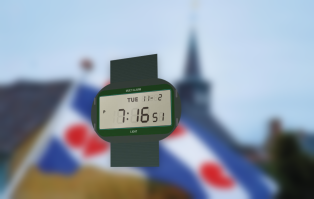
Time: **7:16:51**
